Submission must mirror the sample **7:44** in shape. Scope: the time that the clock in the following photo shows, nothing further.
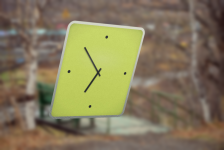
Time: **6:53**
